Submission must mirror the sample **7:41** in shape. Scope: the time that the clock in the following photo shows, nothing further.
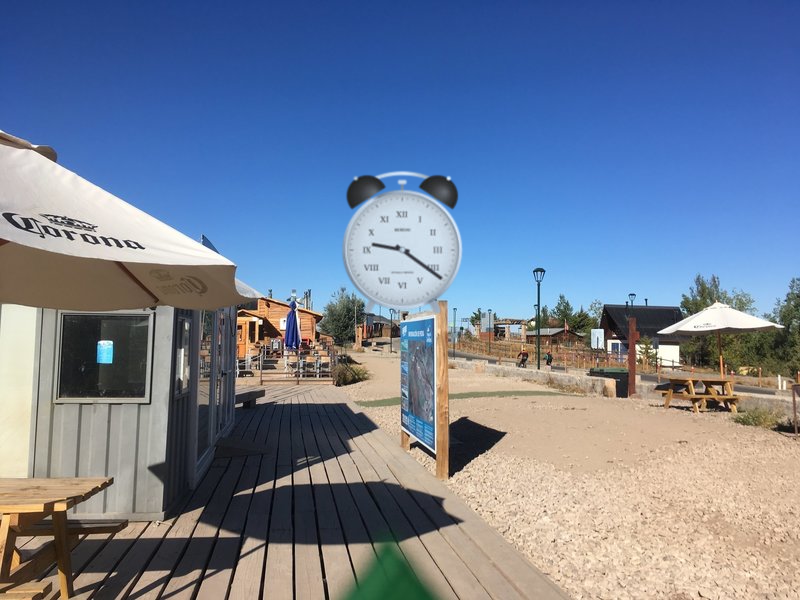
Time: **9:21**
